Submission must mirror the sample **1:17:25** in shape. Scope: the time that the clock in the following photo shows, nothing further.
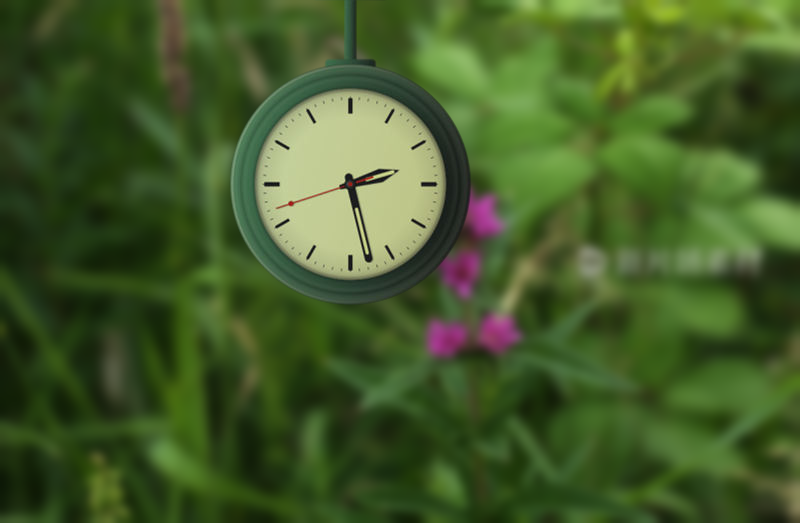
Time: **2:27:42**
